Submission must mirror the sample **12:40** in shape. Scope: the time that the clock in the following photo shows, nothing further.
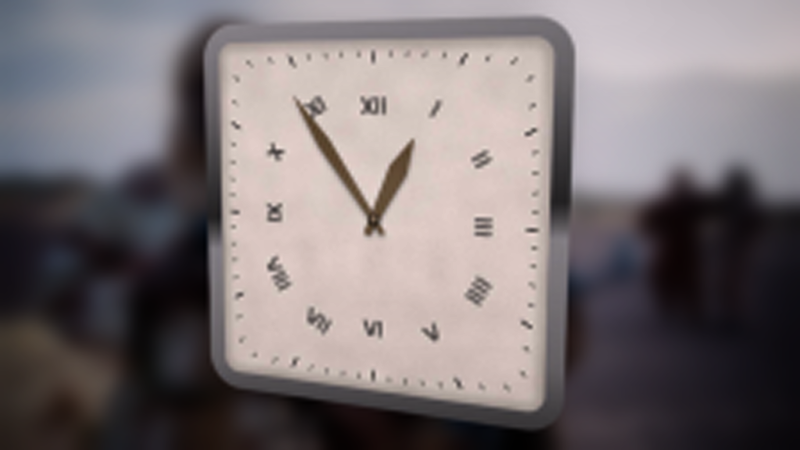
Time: **12:54**
